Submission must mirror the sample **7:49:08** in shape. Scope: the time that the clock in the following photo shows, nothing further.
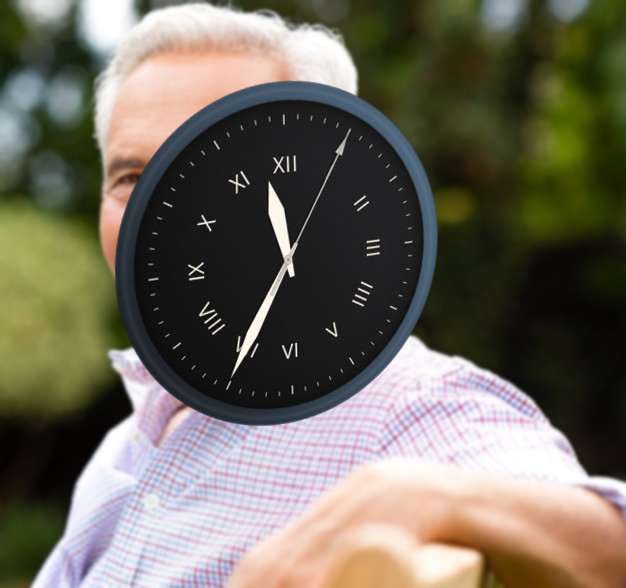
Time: **11:35:05**
